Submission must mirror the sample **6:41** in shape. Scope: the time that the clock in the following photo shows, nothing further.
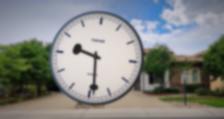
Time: **9:29**
